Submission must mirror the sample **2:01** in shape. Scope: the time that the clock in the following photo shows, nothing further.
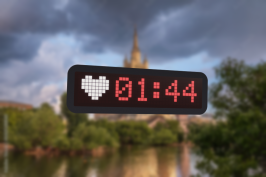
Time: **1:44**
